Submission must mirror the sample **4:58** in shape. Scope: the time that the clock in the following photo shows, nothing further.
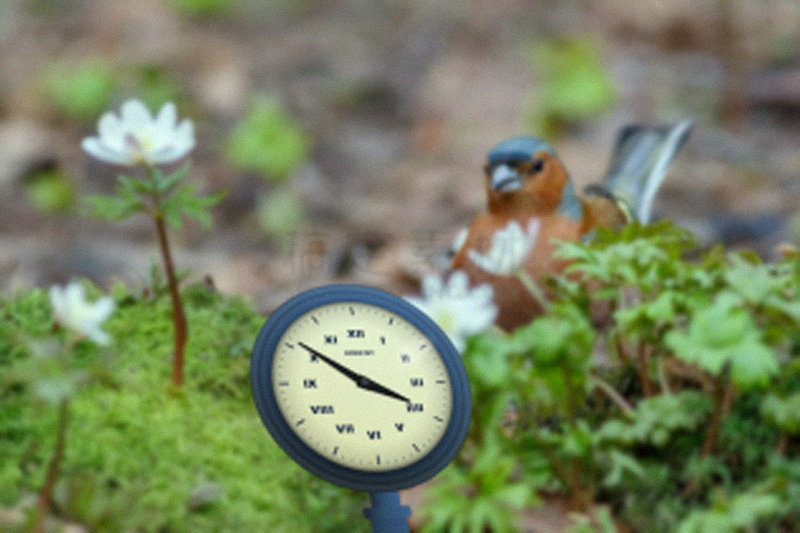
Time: **3:51**
